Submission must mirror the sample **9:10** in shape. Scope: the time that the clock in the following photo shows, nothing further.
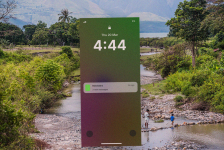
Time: **4:44**
